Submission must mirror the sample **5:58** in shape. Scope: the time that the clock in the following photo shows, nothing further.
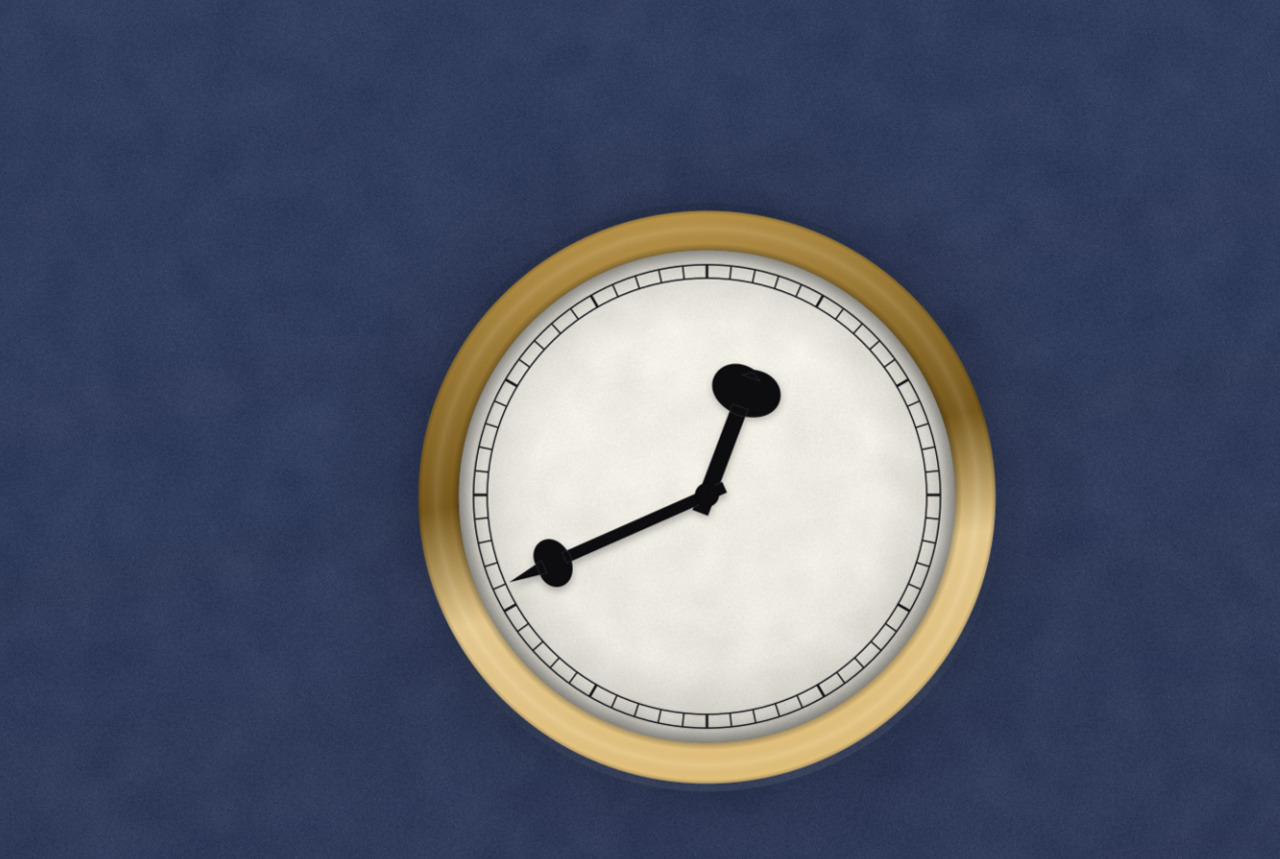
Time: **12:41**
